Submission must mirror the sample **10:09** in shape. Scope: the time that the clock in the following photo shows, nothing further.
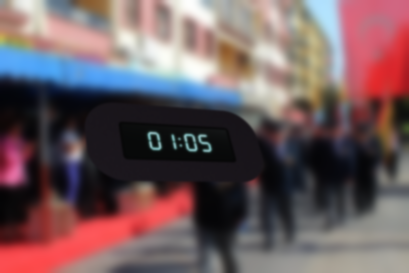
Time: **1:05**
